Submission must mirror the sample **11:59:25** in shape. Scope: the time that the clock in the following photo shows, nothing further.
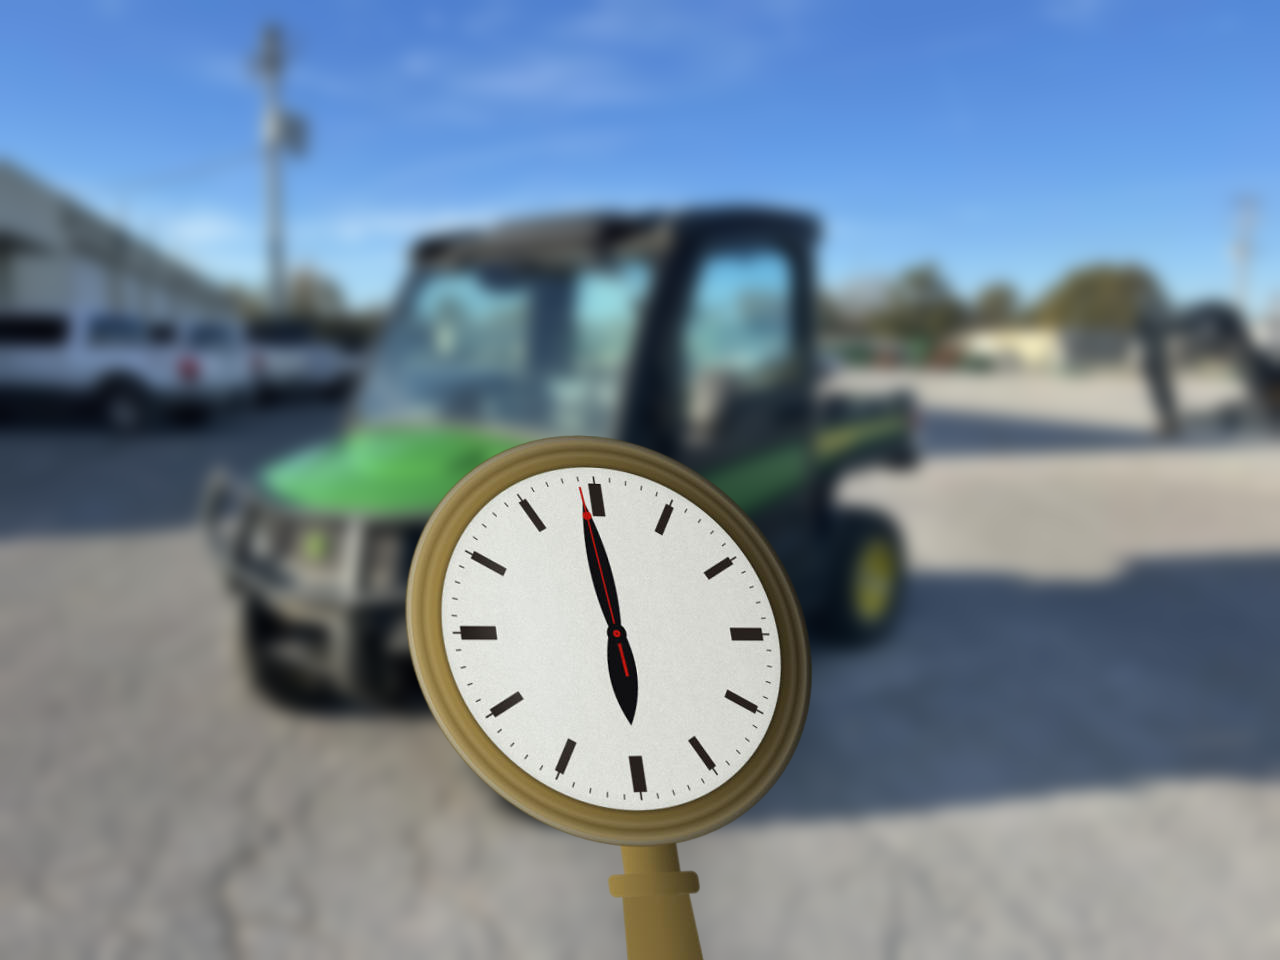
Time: **5:58:59**
